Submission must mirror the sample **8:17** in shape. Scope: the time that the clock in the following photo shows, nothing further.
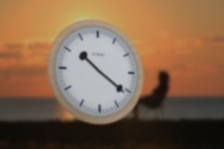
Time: **10:21**
